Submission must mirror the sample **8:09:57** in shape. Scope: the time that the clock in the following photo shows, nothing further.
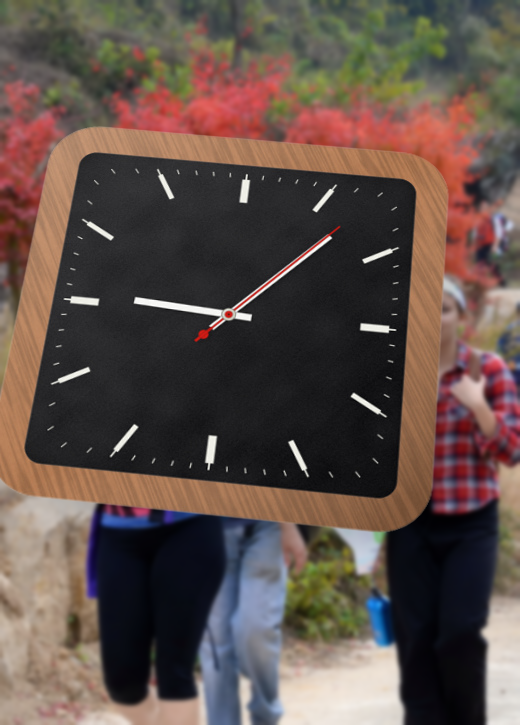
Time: **9:07:07**
